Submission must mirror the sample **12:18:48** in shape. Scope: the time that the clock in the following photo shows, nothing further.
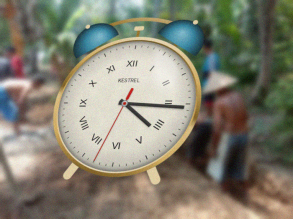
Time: **4:15:33**
